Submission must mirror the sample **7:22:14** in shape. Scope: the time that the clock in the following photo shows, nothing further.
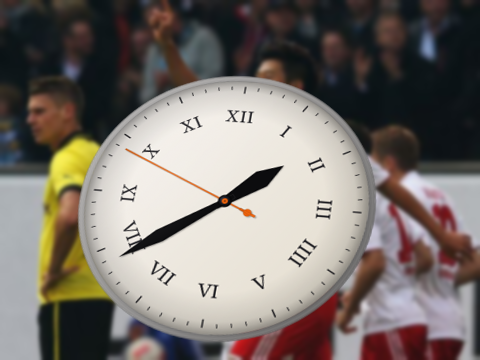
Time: **1:38:49**
